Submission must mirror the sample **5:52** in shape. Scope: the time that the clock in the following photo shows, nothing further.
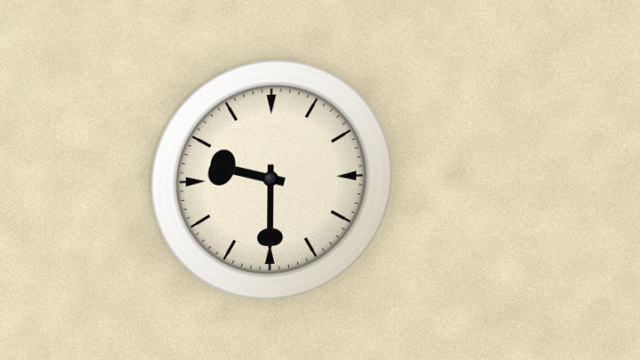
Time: **9:30**
